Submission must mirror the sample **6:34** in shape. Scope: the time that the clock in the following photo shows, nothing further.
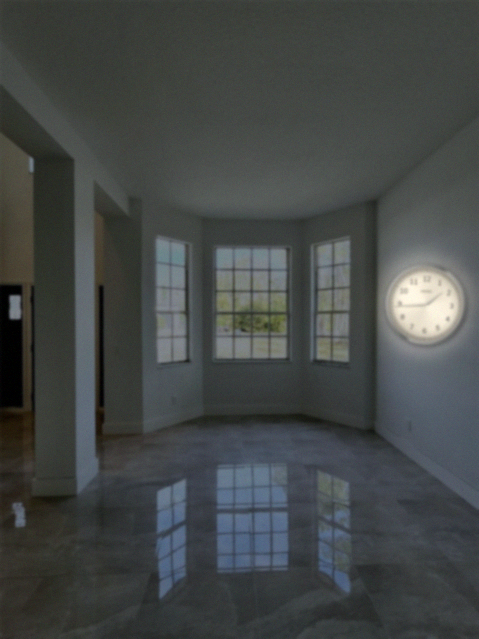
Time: **1:44**
